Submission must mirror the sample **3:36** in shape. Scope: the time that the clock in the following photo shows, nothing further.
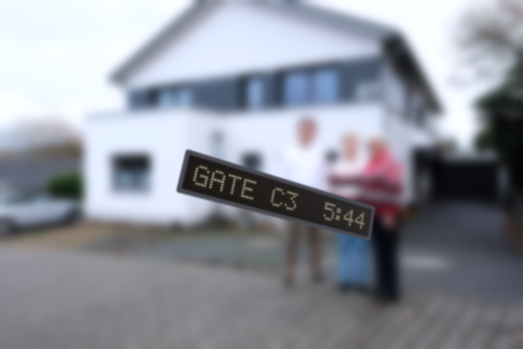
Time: **5:44**
